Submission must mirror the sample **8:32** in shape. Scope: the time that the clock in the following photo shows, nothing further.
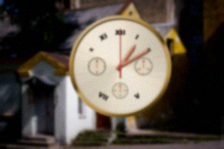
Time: **1:10**
